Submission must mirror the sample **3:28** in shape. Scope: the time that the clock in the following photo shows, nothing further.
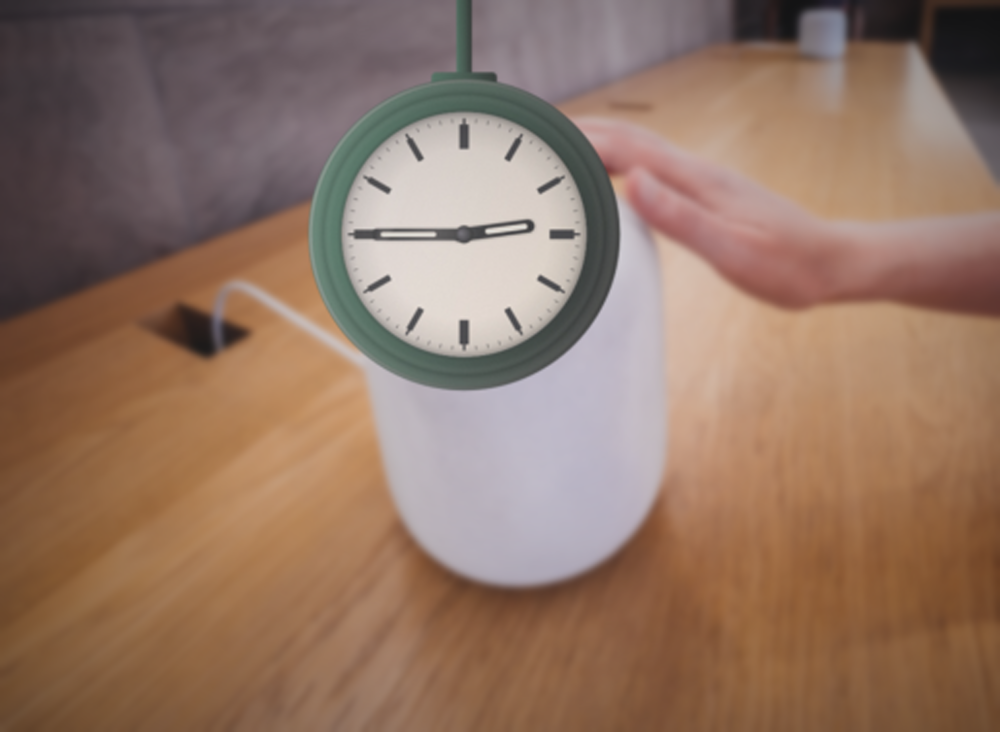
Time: **2:45**
